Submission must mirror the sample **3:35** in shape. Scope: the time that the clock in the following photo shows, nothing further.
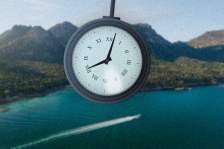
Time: **8:02**
